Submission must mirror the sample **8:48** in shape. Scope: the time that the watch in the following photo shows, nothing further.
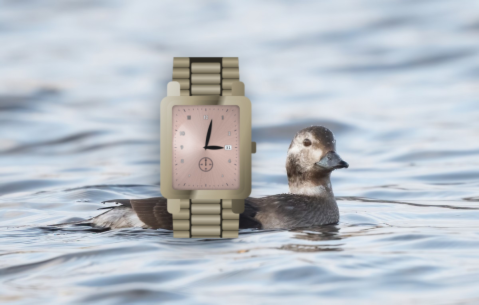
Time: **3:02**
